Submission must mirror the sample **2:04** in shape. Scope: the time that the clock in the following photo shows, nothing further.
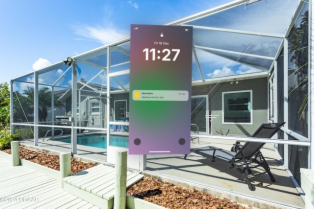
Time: **11:27**
